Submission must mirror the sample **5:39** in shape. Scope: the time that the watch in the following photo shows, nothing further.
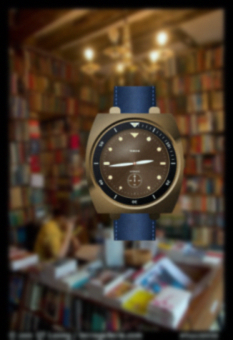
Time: **2:44**
